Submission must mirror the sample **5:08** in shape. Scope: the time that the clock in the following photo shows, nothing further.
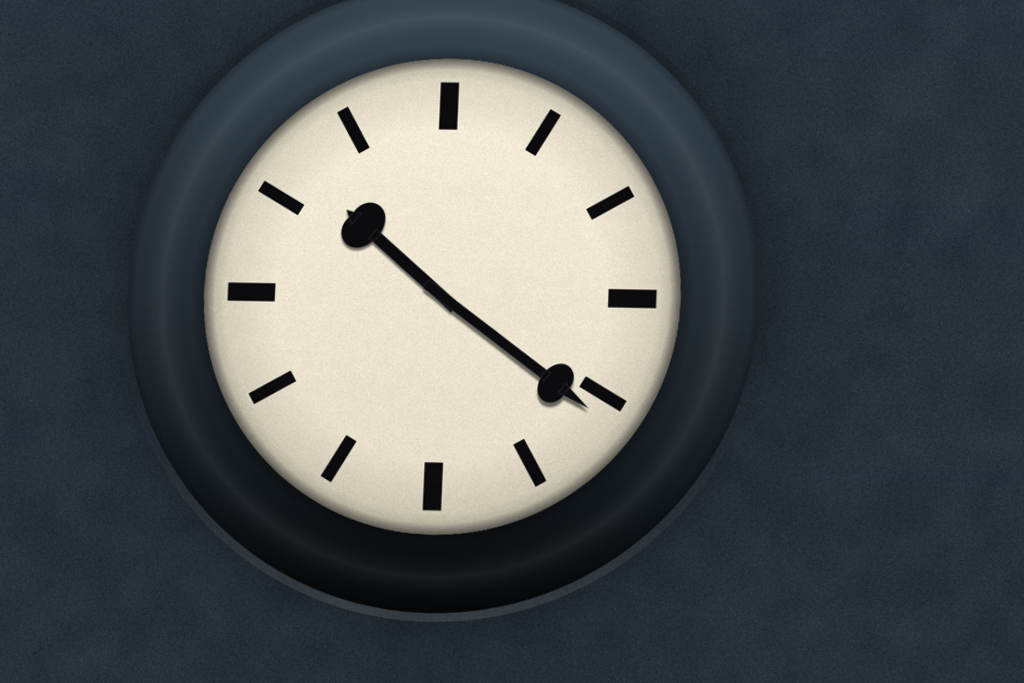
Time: **10:21**
